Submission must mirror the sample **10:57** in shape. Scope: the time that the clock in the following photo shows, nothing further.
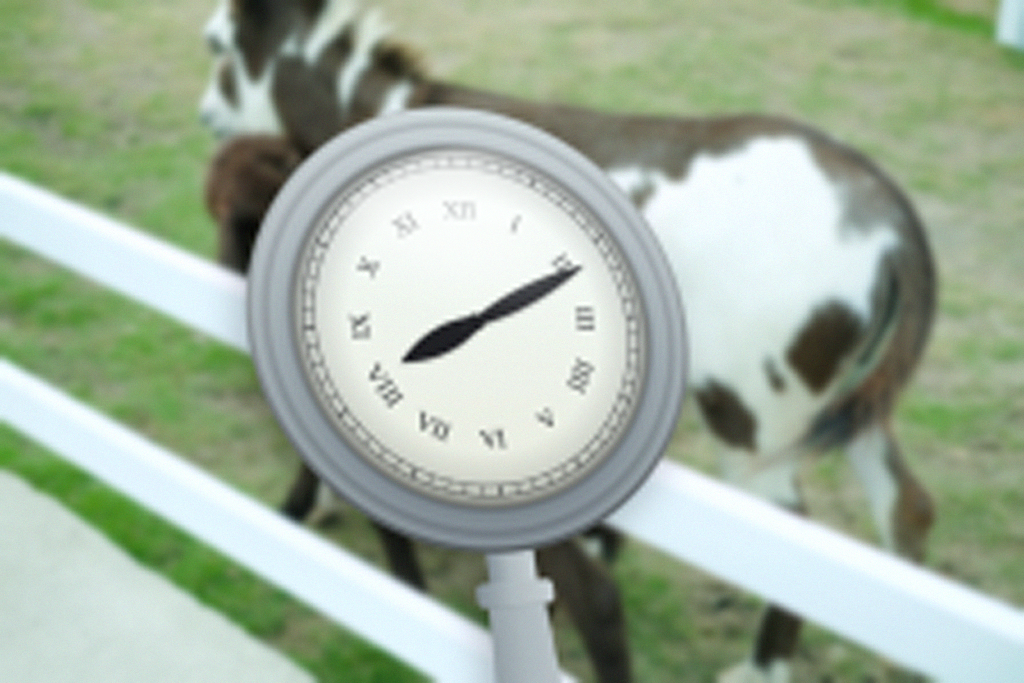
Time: **8:11**
